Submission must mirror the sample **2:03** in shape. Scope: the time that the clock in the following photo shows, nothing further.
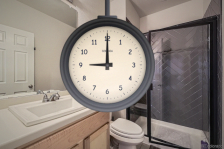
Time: **9:00**
